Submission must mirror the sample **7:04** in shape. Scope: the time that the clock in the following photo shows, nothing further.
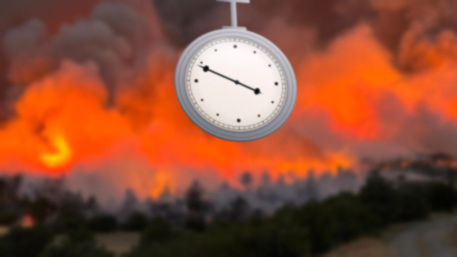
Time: **3:49**
